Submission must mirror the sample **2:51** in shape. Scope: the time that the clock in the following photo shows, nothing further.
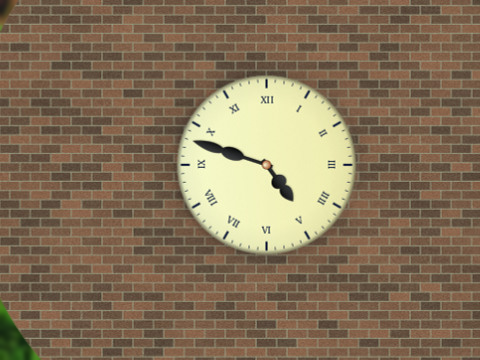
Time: **4:48**
